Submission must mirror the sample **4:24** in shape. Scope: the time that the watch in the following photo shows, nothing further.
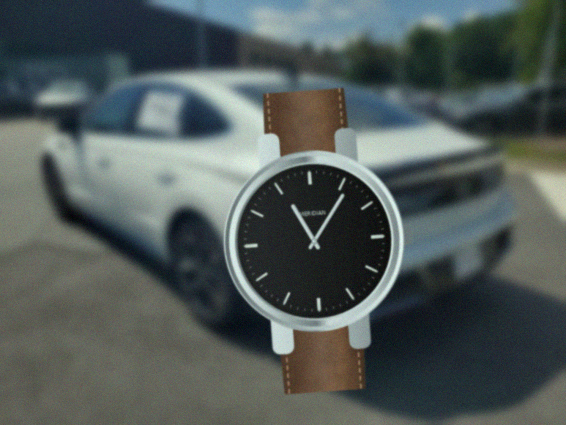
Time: **11:06**
